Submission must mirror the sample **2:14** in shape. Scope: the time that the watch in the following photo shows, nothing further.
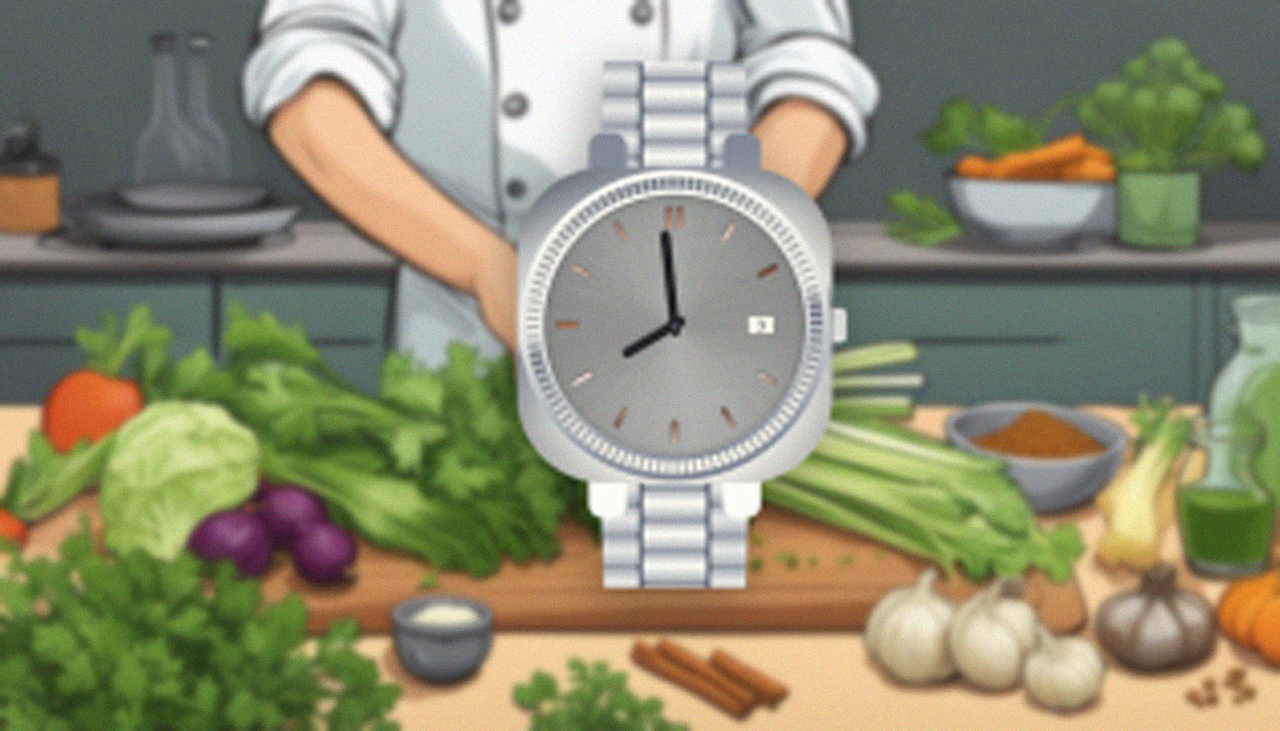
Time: **7:59**
